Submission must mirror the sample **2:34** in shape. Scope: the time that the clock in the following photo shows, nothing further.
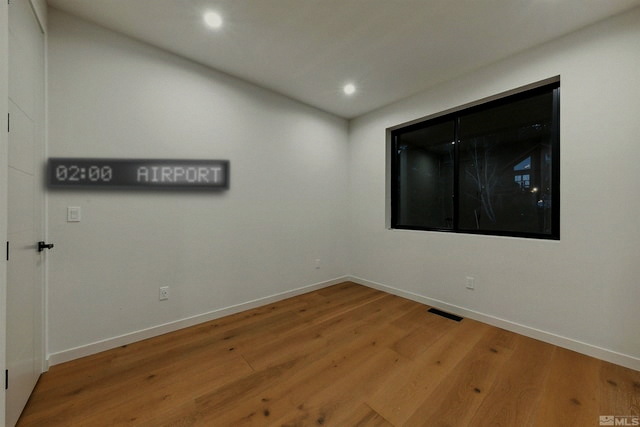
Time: **2:00**
